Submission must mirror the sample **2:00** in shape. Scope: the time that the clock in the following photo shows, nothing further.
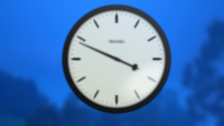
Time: **3:49**
